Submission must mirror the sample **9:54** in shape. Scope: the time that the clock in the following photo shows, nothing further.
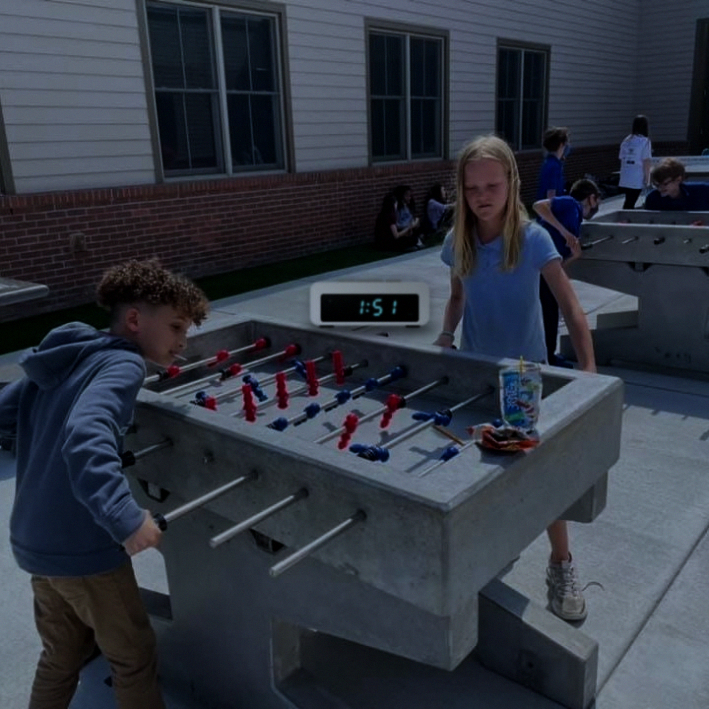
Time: **1:51**
